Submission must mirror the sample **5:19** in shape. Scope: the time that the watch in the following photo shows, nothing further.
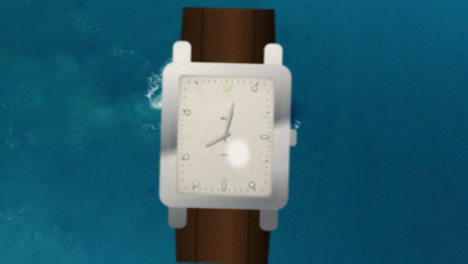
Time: **8:02**
